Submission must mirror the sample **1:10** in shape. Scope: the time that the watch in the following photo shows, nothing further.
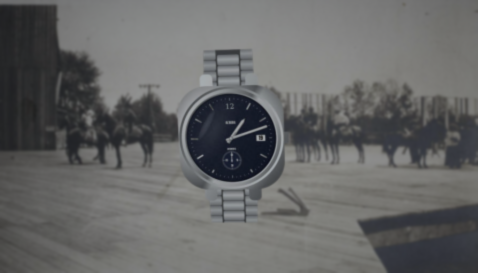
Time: **1:12**
